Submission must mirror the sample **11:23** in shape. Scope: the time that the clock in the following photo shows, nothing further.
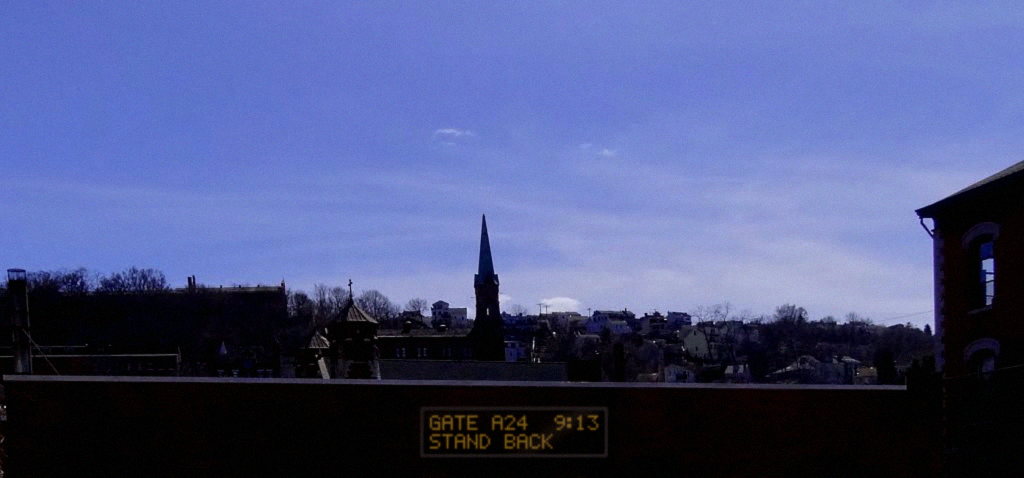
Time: **9:13**
